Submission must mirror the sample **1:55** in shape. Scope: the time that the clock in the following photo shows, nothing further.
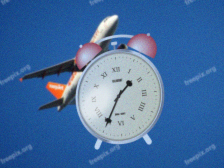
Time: **1:35**
